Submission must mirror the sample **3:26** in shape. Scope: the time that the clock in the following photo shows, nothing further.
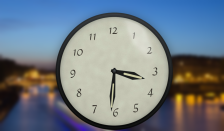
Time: **3:31**
